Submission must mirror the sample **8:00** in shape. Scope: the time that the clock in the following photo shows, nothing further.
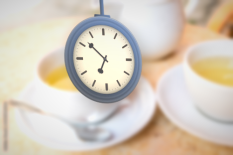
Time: **6:52**
